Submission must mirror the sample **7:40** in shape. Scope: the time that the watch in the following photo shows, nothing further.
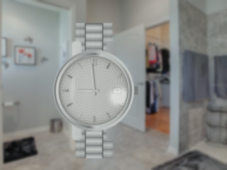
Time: **8:59**
